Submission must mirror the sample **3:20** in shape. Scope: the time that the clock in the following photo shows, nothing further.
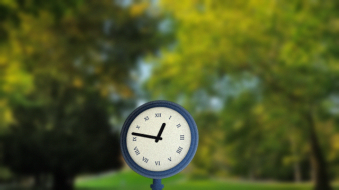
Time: **12:47**
